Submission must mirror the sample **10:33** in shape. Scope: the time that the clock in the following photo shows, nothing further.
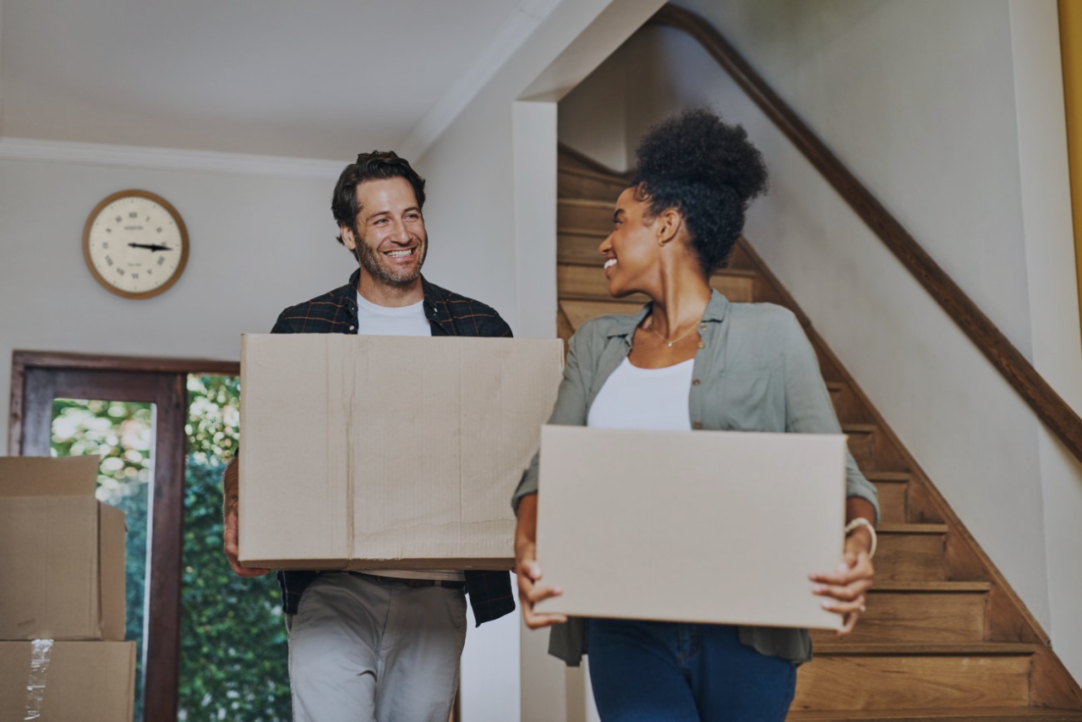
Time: **3:16**
